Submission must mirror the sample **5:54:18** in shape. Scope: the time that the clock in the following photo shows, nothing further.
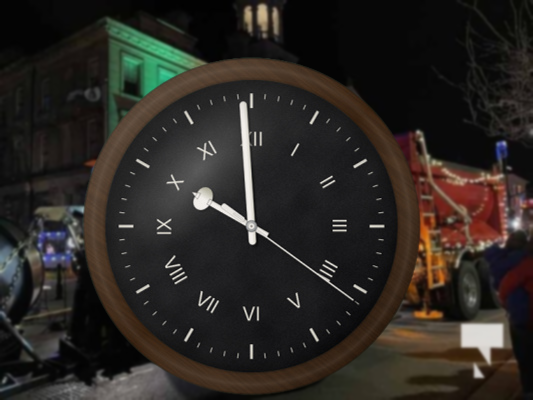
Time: **9:59:21**
